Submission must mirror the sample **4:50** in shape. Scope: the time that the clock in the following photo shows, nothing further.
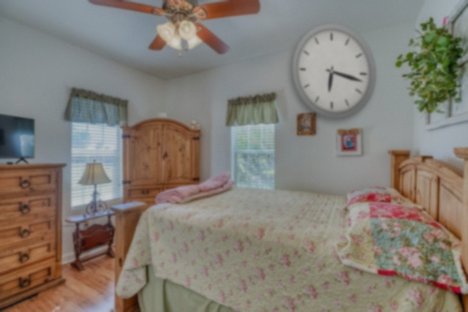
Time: **6:17**
